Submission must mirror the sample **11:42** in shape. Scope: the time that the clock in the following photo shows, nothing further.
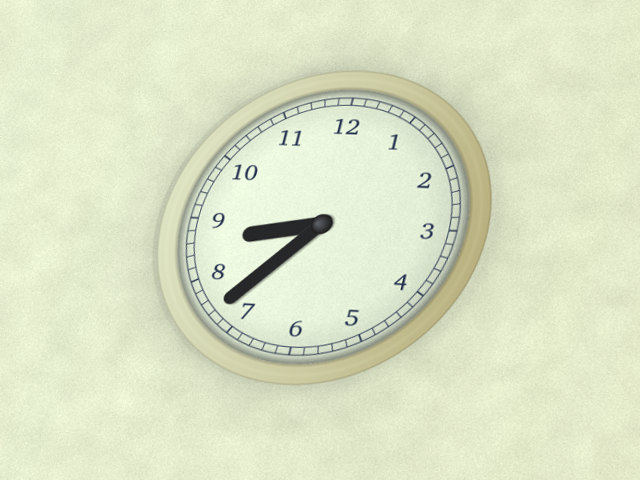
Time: **8:37**
